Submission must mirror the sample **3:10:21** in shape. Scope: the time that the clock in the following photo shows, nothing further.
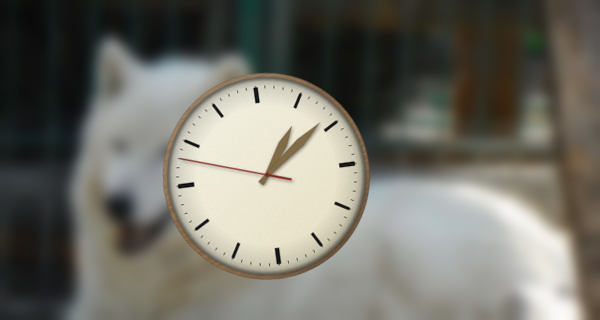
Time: **1:08:48**
